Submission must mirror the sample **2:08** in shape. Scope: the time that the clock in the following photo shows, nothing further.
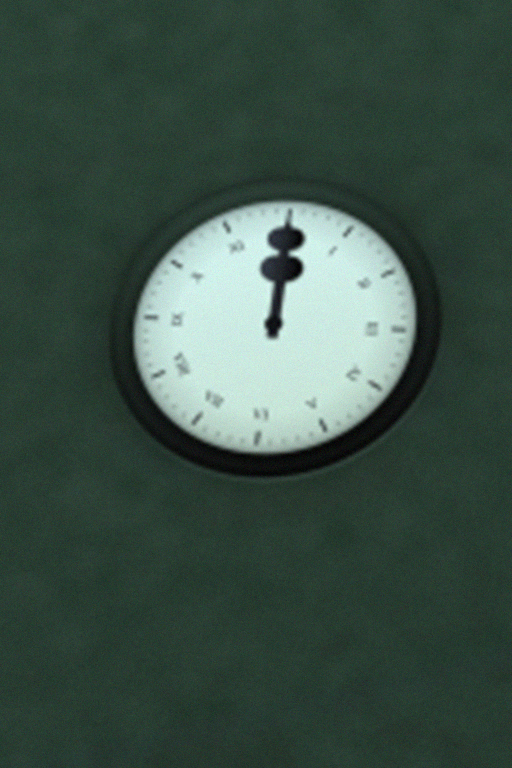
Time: **12:00**
